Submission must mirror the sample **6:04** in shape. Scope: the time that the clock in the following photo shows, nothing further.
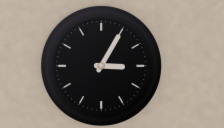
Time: **3:05**
